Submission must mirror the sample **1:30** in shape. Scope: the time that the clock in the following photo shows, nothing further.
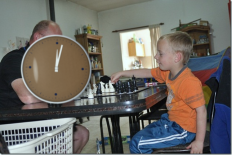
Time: **12:02**
